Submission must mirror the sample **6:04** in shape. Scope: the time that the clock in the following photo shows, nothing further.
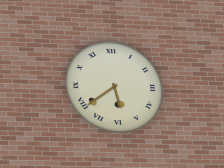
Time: **5:39**
